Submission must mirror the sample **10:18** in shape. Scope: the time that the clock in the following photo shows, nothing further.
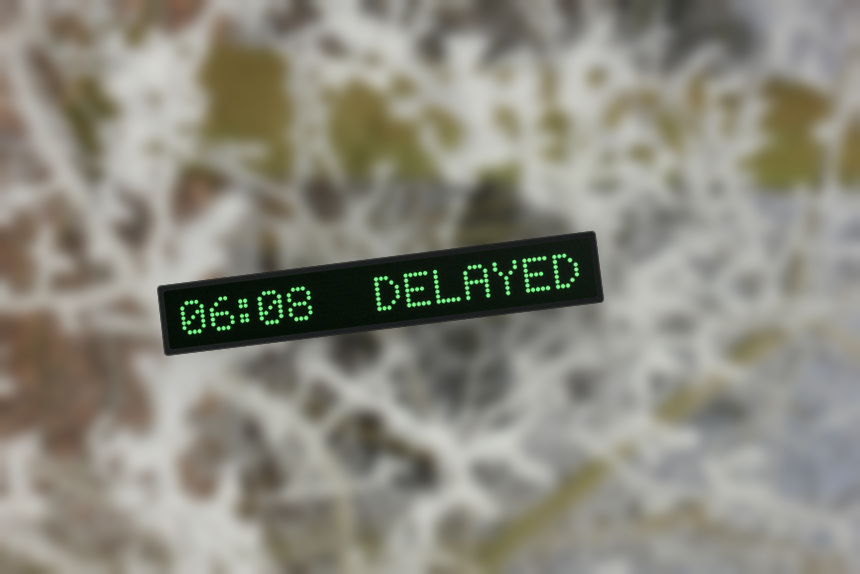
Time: **6:08**
